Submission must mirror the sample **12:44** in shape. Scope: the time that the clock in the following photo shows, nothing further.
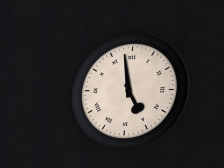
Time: **4:58**
